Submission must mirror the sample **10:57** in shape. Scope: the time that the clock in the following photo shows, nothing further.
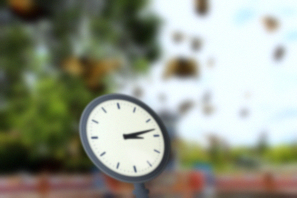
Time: **3:13**
